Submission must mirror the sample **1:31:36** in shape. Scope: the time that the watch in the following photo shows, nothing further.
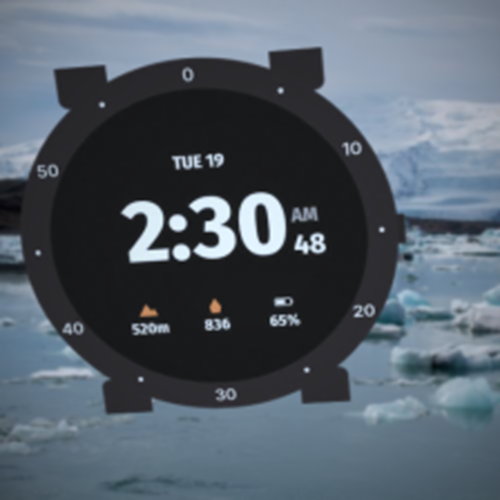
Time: **2:30:48**
